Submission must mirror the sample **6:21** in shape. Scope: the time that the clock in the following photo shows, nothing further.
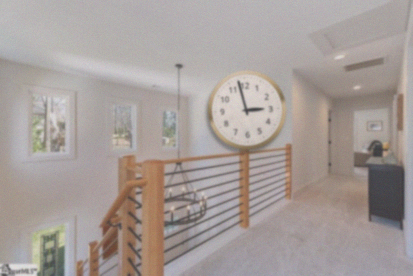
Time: **2:58**
